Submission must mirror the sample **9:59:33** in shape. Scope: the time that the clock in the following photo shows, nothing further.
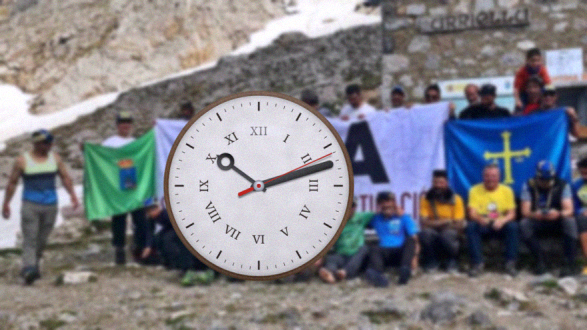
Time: **10:12:11**
